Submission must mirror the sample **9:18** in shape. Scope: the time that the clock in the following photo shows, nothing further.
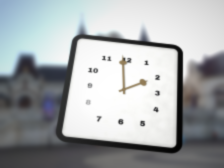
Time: **1:59**
